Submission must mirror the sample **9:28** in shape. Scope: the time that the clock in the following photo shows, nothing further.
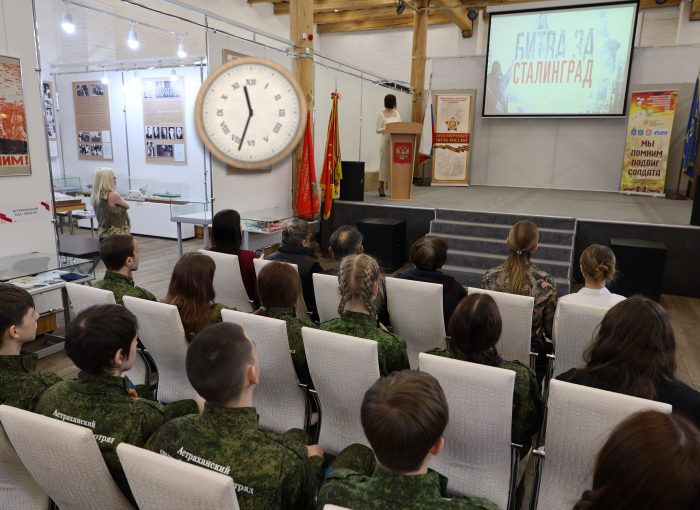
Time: **11:33**
